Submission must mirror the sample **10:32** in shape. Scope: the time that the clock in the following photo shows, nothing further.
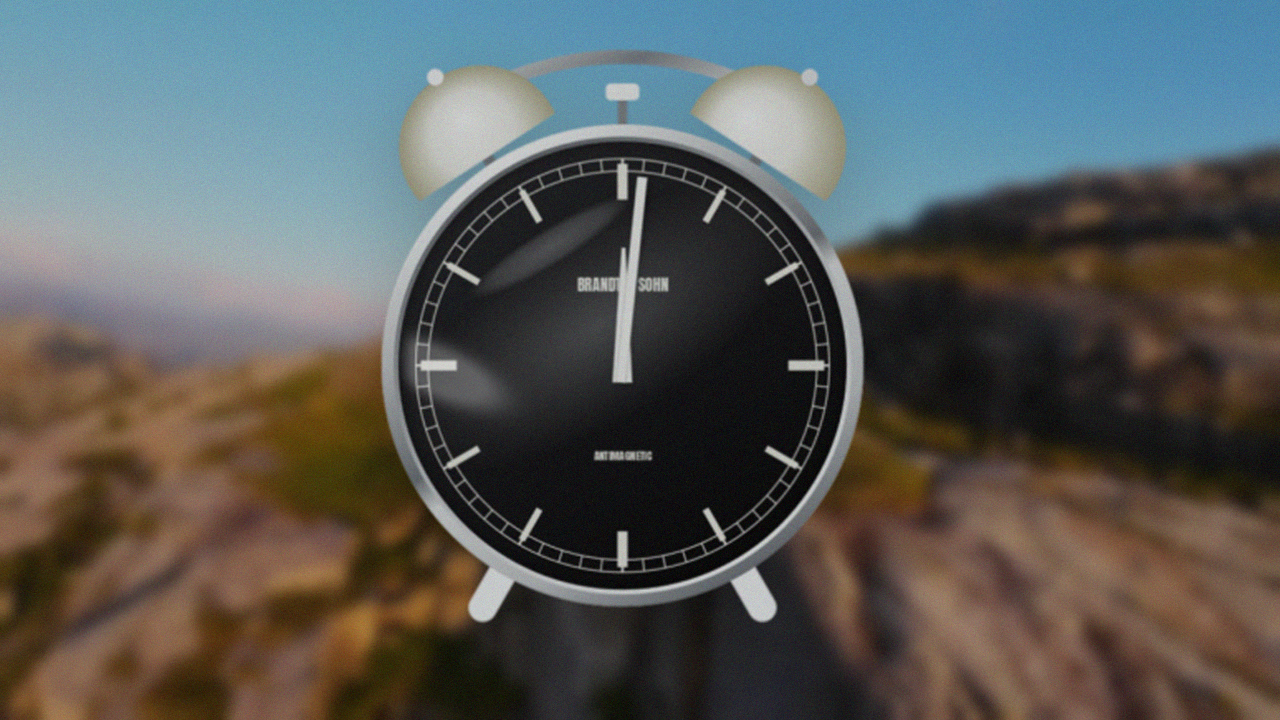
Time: **12:01**
